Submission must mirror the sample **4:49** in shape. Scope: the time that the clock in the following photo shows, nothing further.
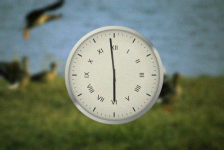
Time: **5:59**
